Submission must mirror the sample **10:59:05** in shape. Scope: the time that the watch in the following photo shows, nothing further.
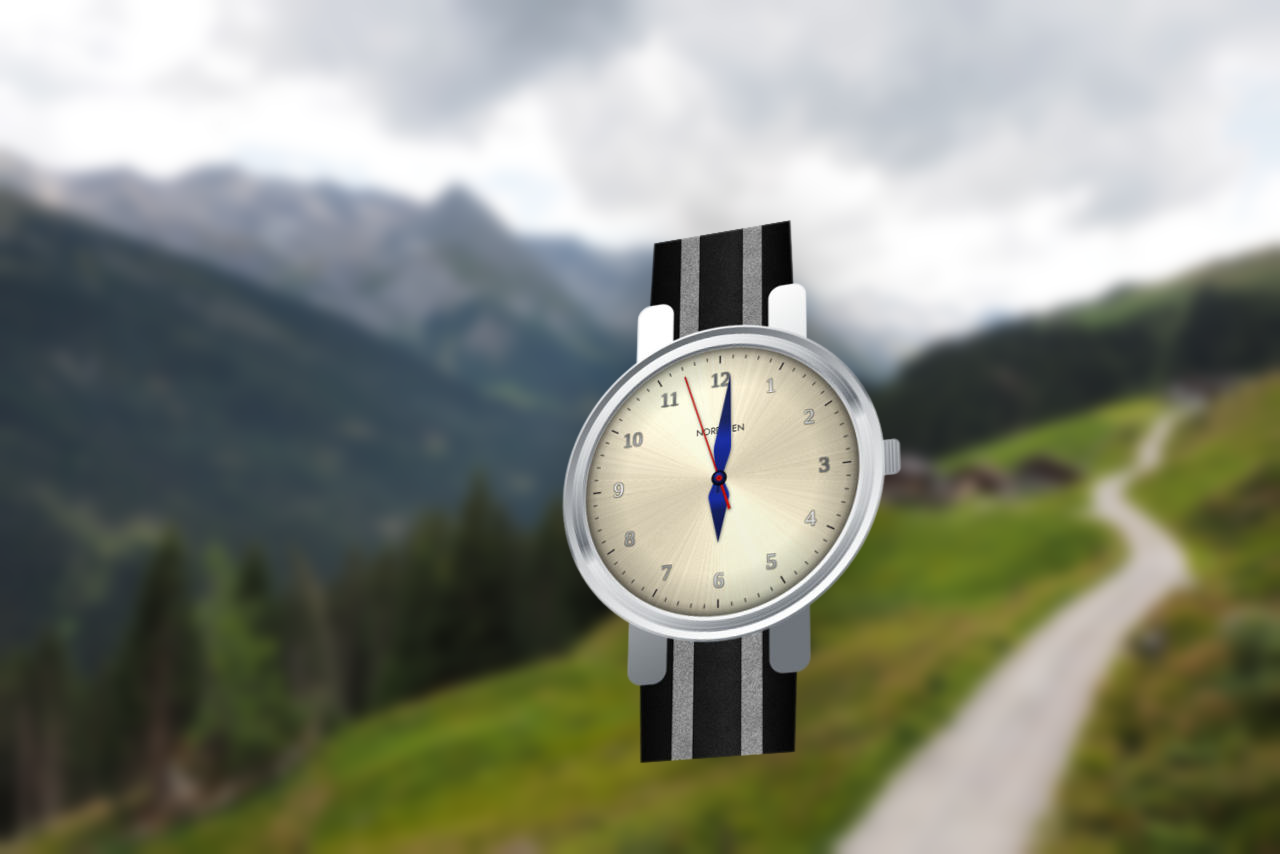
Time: **6:00:57**
